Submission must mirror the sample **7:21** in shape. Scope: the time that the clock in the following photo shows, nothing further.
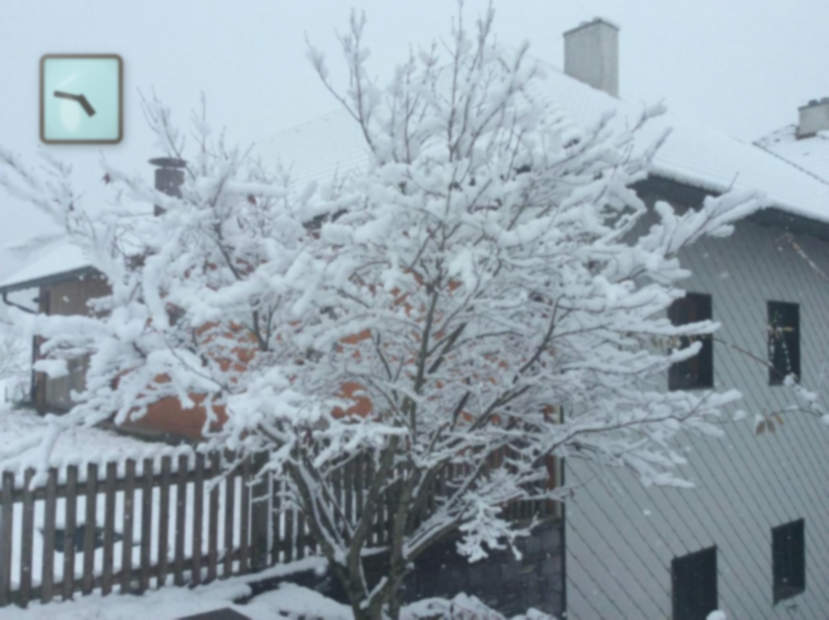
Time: **4:47**
